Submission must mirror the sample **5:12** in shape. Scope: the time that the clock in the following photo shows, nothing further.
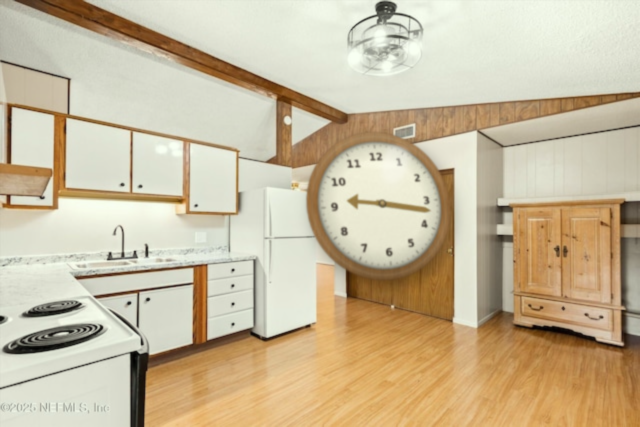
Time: **9:17**
